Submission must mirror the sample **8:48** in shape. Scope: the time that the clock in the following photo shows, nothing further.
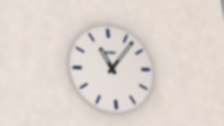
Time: **11:07**
